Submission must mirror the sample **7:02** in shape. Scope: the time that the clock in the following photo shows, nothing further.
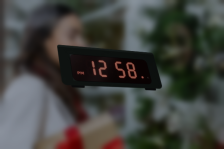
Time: **12:58**
